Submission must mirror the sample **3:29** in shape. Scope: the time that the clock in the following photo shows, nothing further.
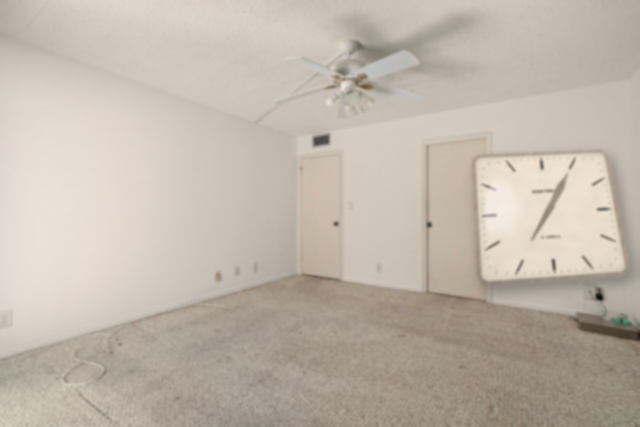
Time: **7:05**
